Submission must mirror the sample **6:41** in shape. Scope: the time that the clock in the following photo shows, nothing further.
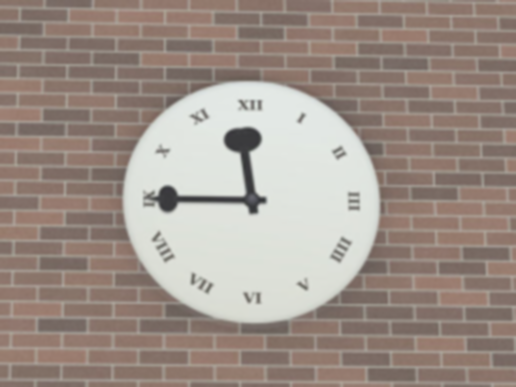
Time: **11:45**
